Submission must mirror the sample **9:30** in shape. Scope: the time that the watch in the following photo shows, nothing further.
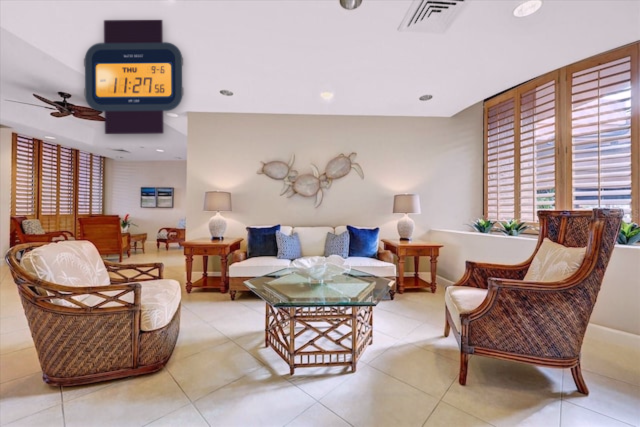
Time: **11:27**
